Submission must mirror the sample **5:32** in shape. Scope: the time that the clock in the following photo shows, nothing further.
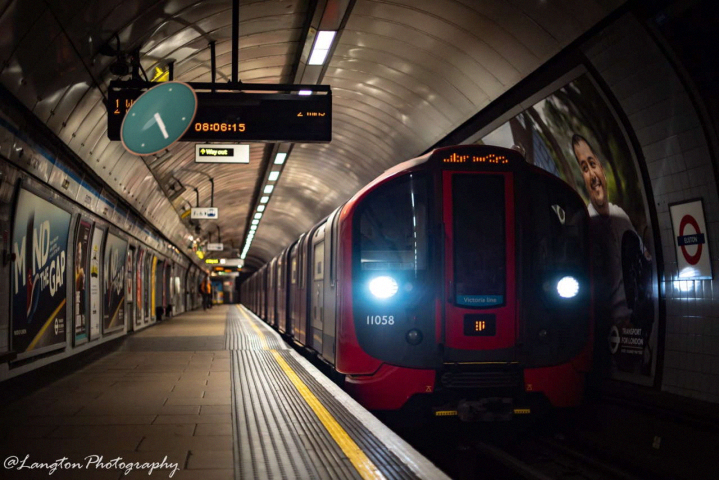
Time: **4:22**
